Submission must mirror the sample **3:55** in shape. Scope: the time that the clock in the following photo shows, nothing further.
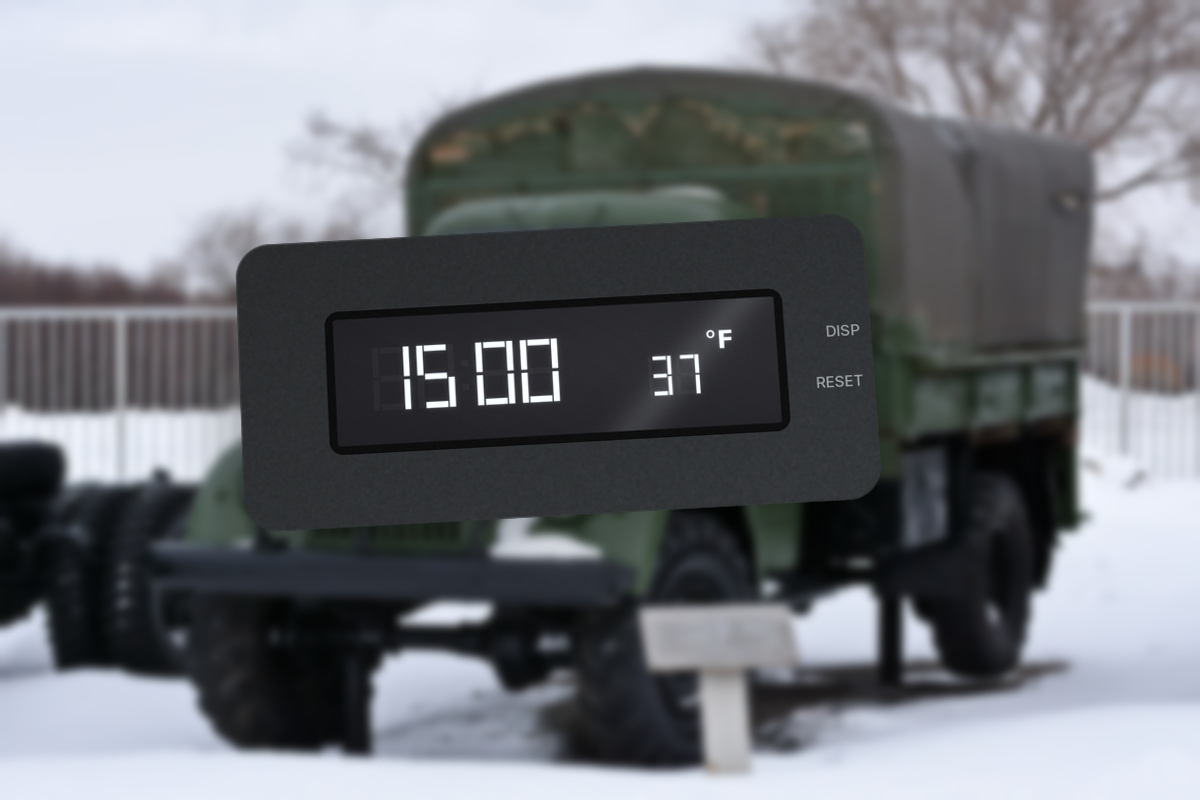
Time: **15:00**
